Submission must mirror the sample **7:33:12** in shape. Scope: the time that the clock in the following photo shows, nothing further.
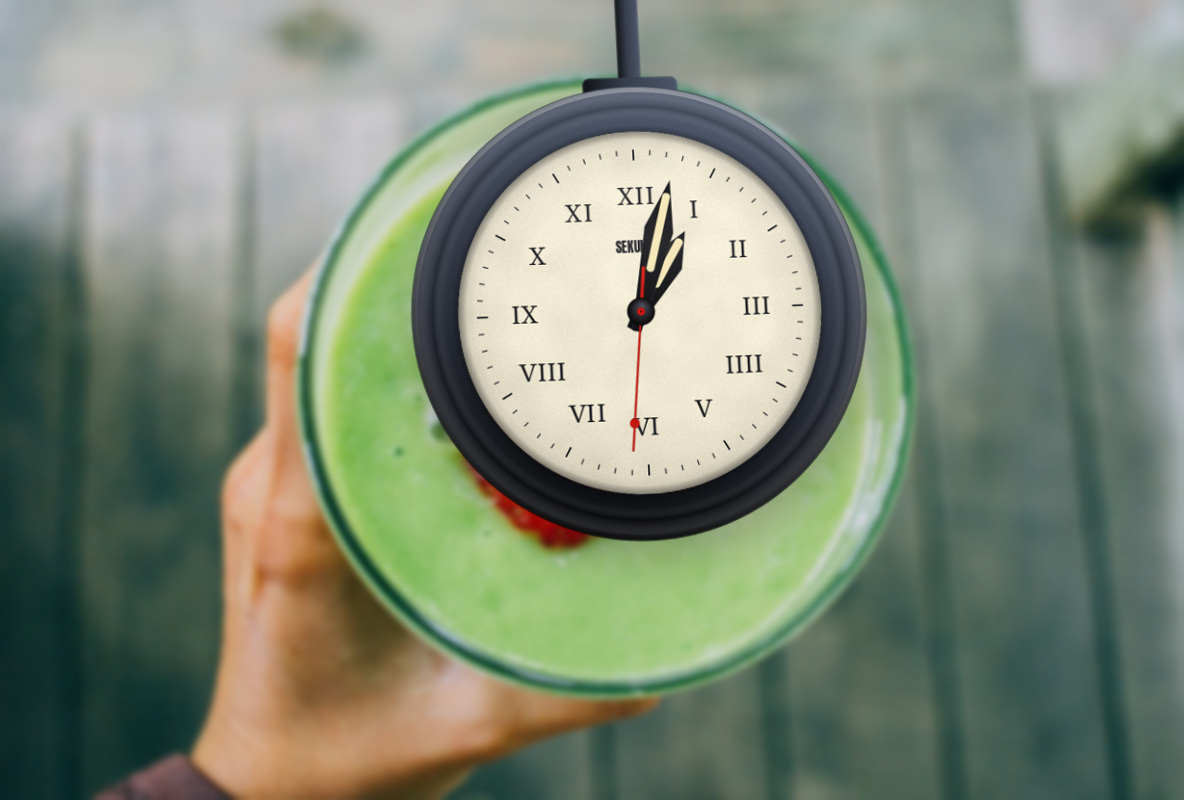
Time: **1:02:31**
